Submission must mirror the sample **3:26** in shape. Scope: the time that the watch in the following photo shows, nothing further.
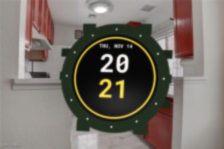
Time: **20:21**
